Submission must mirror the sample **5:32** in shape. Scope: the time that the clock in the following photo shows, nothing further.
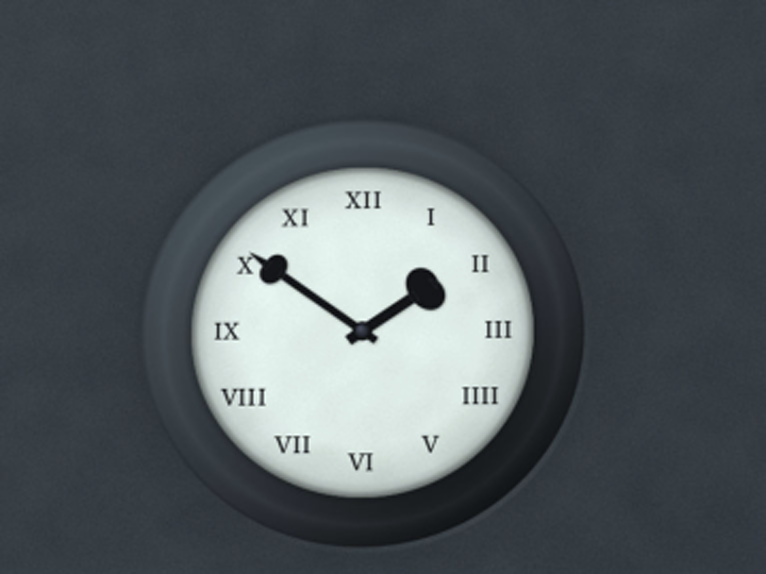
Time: **1:51**
